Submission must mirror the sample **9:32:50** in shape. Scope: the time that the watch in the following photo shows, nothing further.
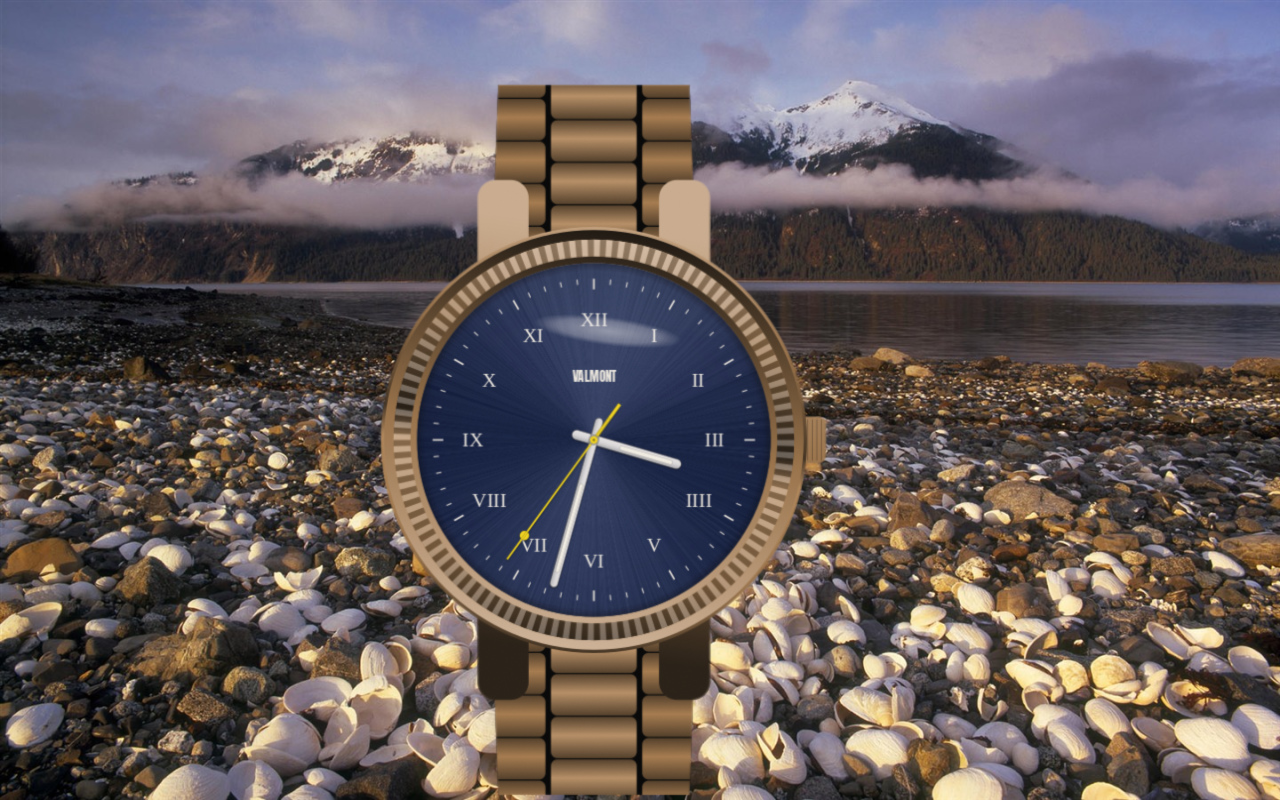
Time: **3:32:36**
